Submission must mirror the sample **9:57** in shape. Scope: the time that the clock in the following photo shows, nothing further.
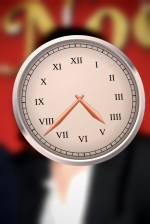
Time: **4:38**
